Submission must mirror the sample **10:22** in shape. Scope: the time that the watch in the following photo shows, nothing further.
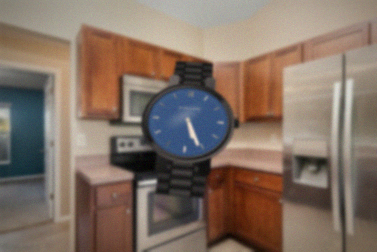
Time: **5:26**
